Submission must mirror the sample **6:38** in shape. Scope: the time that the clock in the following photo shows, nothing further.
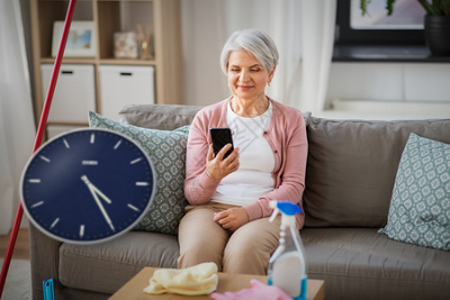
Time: **4:25**
